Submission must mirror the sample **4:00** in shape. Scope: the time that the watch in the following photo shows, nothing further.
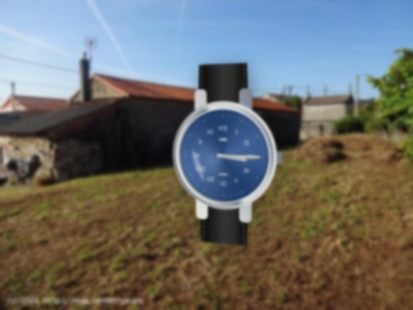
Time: **3:15**
